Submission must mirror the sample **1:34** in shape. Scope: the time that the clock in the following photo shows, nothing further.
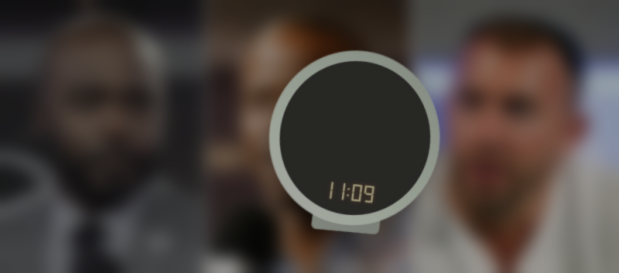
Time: **11:09**
